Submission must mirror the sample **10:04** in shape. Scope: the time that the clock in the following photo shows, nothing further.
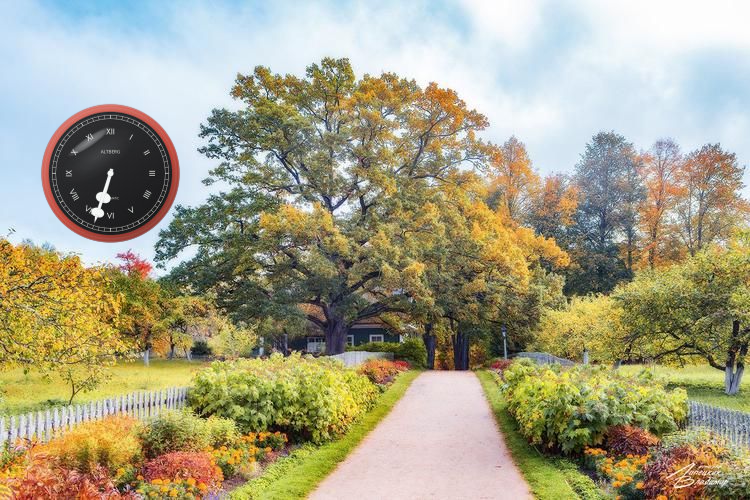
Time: **6:33**
